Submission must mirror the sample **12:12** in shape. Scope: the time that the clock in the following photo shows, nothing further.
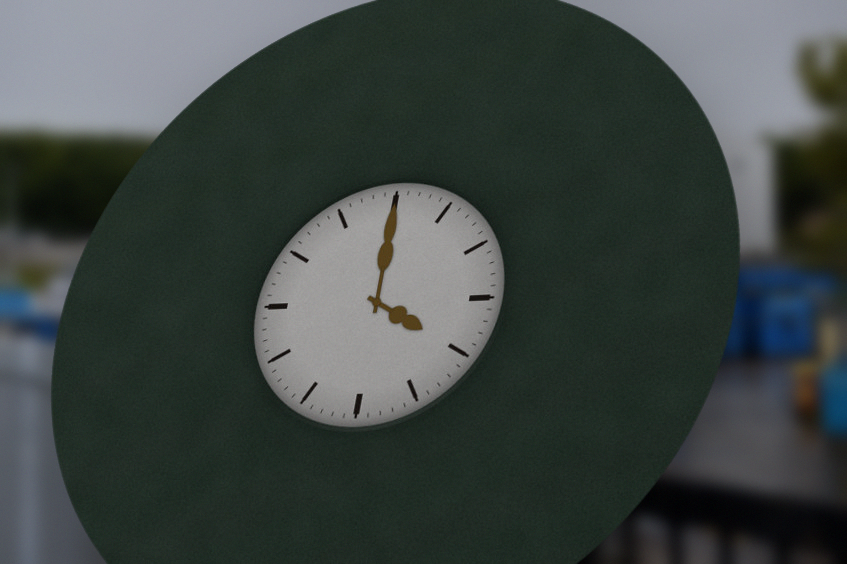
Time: **4:00**
